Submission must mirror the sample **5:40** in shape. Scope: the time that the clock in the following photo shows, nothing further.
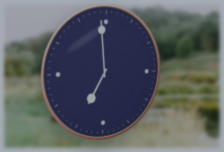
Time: **6:59**
